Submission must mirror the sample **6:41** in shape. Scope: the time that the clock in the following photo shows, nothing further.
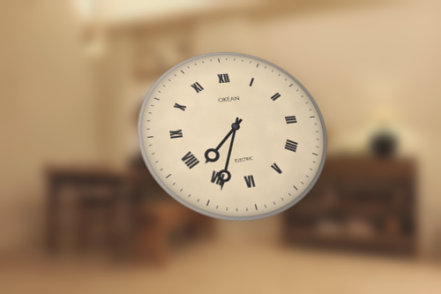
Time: **7:34**
